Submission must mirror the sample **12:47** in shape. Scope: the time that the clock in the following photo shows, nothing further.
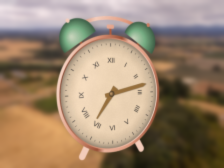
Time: **7:13**
